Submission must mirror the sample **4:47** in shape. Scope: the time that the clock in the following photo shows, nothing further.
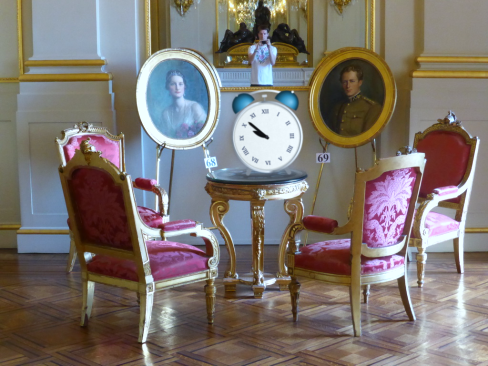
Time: **9:52**
